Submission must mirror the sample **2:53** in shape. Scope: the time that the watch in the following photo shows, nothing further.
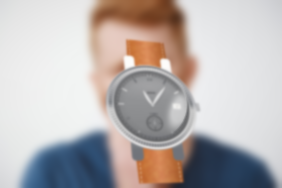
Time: **11:06**
